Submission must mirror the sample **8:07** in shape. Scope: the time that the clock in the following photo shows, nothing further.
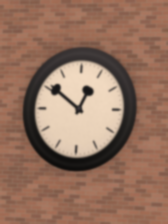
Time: **12:51**
